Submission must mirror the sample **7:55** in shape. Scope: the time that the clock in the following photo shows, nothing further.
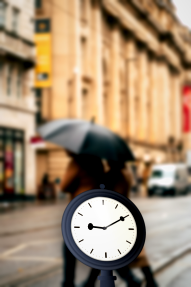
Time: **9:10**
